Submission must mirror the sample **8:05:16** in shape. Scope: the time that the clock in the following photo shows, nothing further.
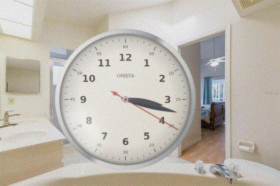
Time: **3:17:20**
